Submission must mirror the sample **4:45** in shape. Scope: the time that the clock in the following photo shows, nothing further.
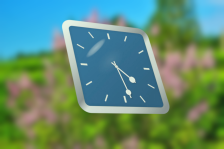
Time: **4:28**
